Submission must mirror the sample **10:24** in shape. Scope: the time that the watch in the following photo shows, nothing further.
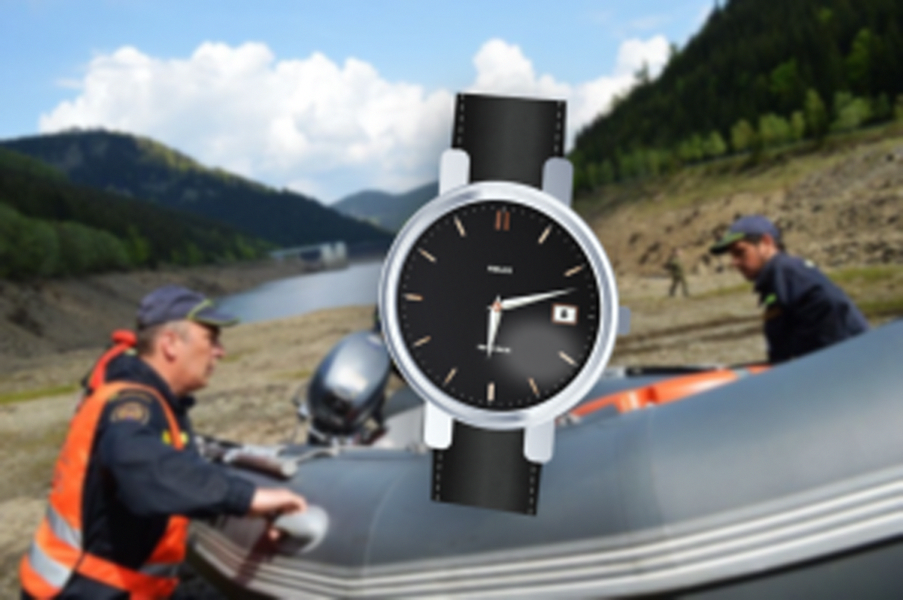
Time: **6:12**
